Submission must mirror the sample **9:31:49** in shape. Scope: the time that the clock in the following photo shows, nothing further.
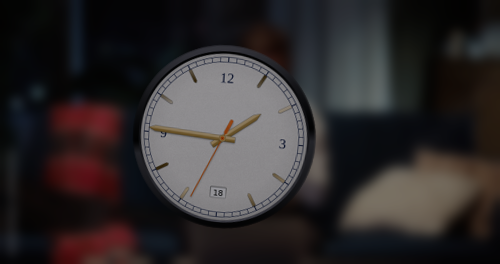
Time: **1:45:34**
